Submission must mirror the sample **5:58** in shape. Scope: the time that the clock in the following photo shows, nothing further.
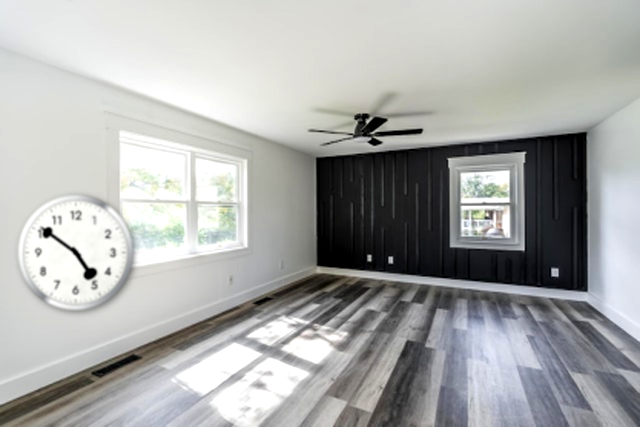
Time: **4:51**
